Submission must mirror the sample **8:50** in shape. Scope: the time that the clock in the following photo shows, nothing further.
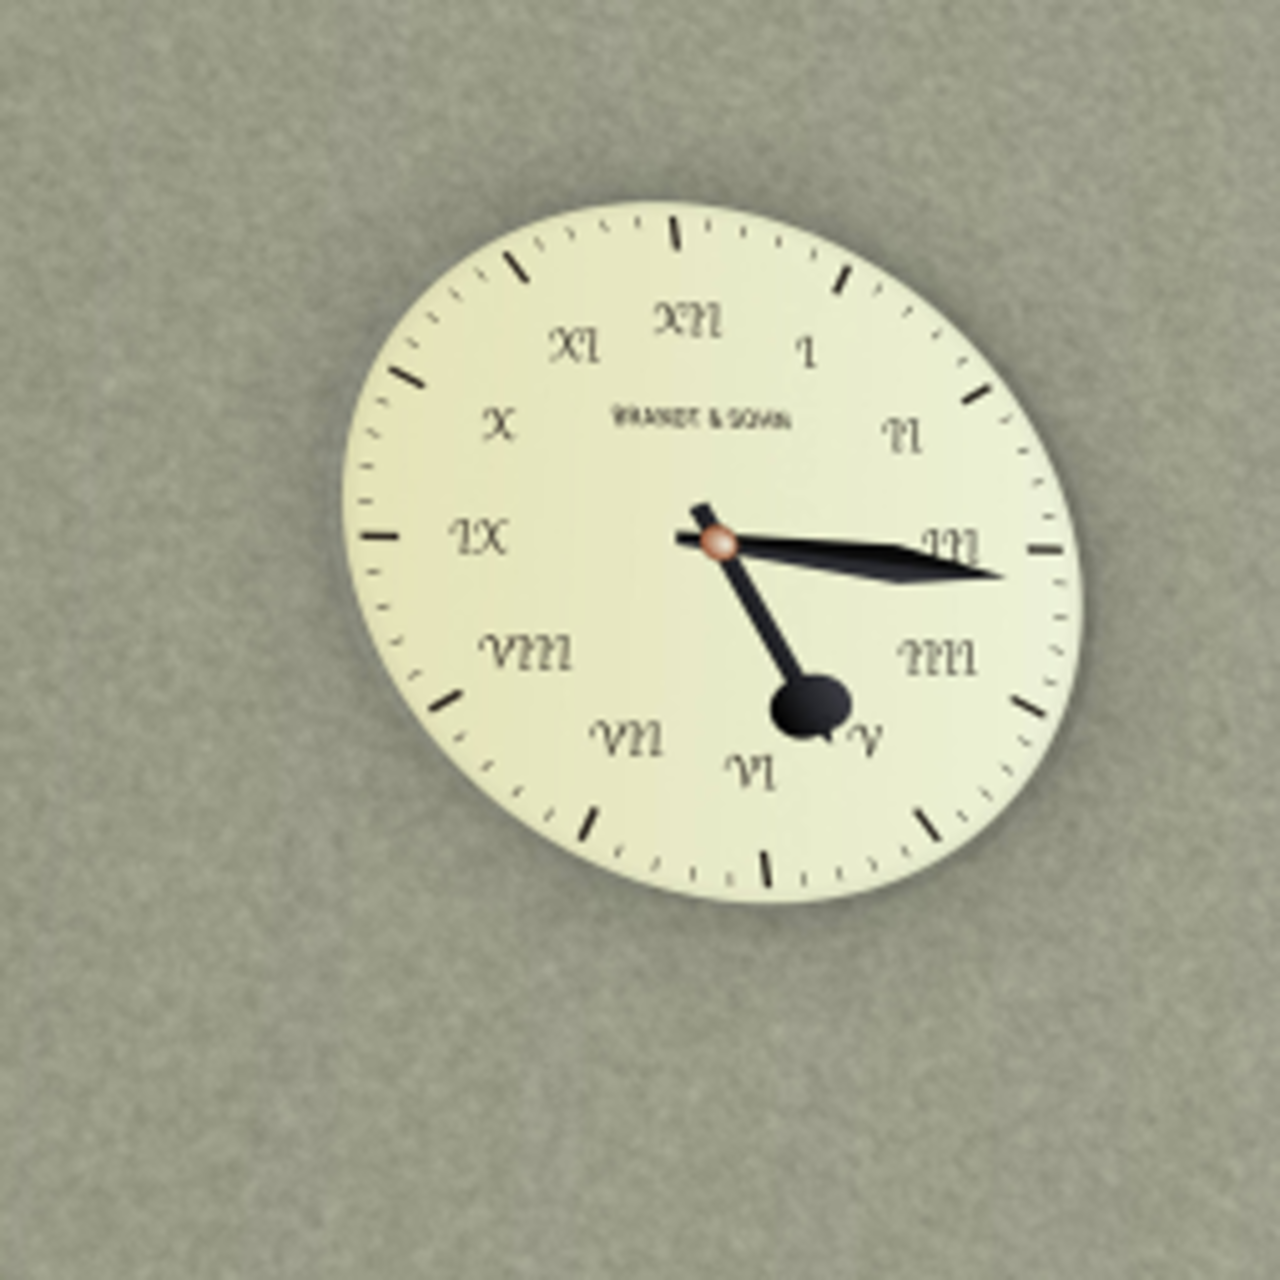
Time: **5:16**
